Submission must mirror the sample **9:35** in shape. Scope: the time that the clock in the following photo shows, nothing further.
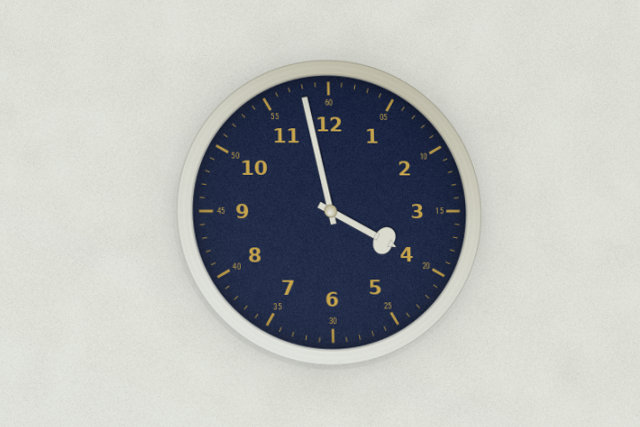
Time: **3:58**
